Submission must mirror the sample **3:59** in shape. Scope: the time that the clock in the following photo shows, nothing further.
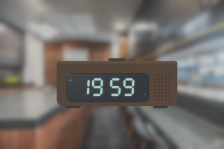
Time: **19:59**
